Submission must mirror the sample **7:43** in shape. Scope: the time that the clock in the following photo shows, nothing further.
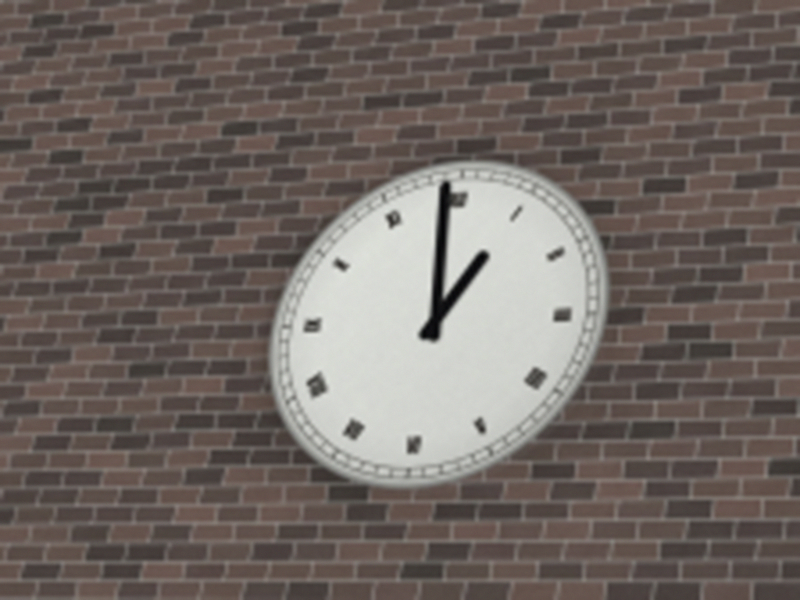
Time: **12:59**
